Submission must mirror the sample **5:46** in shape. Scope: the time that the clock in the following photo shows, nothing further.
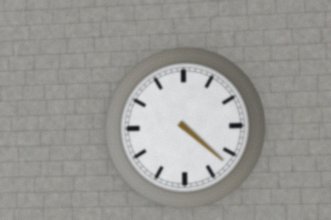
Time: **4:22**
